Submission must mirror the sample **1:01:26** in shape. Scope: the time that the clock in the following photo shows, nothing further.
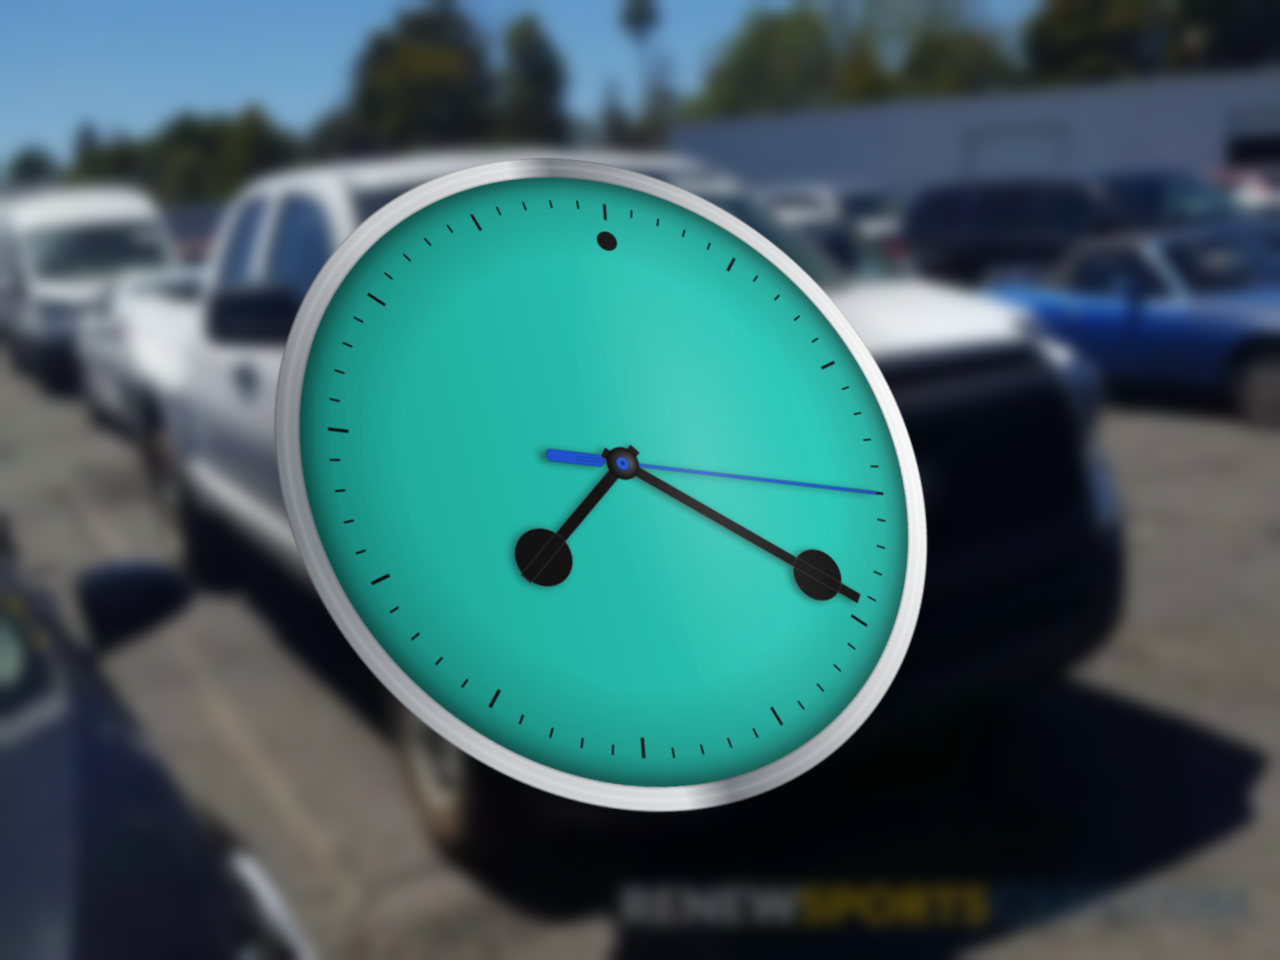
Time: **7:19:15**
